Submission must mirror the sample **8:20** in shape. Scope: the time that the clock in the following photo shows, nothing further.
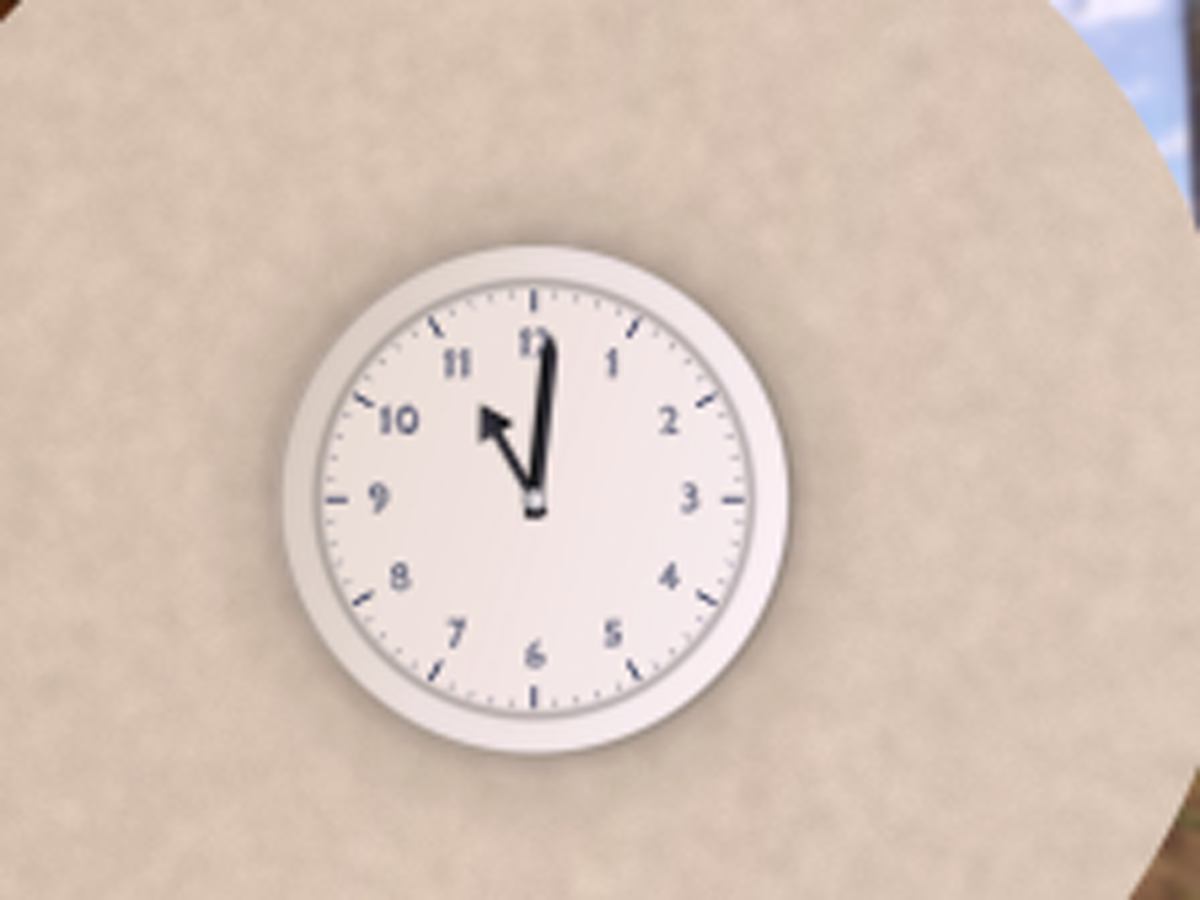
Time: **11:01**
